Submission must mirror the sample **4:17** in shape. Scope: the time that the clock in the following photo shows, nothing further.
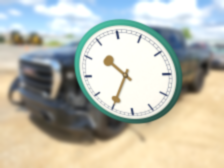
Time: **10:35**
